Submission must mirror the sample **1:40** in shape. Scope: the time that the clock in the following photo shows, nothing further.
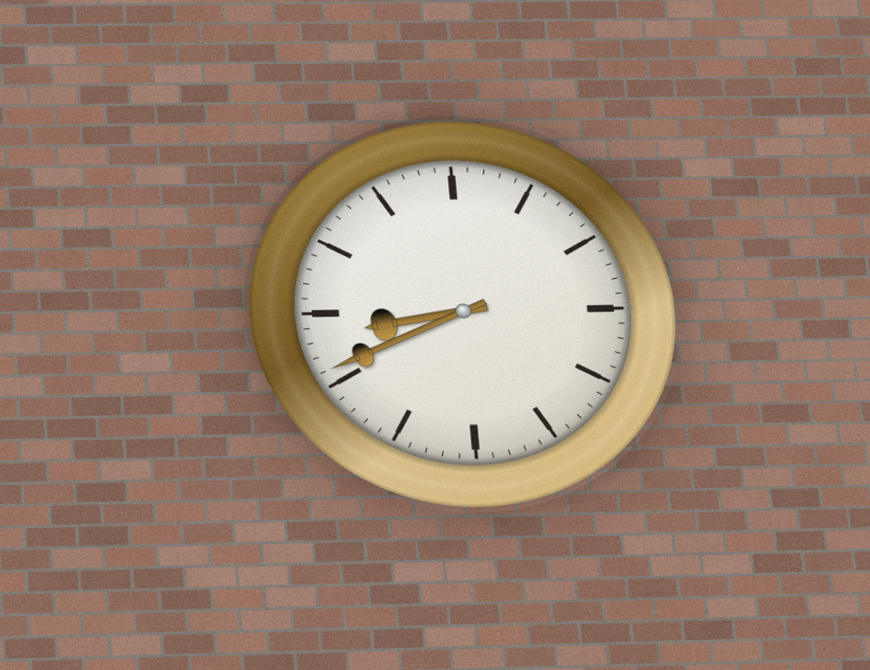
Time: **8:41**
